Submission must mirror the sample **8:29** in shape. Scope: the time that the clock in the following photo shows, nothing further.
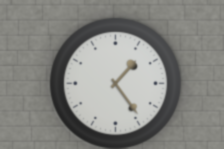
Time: **1:24**
